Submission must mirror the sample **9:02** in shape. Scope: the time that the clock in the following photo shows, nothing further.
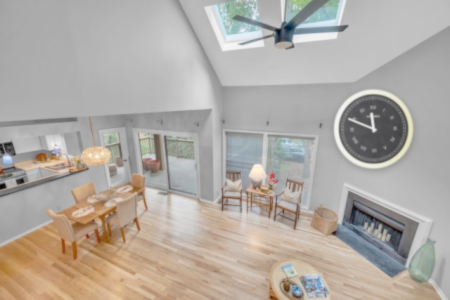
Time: **11:49**
